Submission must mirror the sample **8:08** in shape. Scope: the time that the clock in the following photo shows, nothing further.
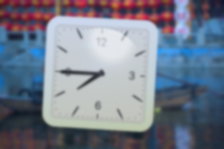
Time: **7:45**
